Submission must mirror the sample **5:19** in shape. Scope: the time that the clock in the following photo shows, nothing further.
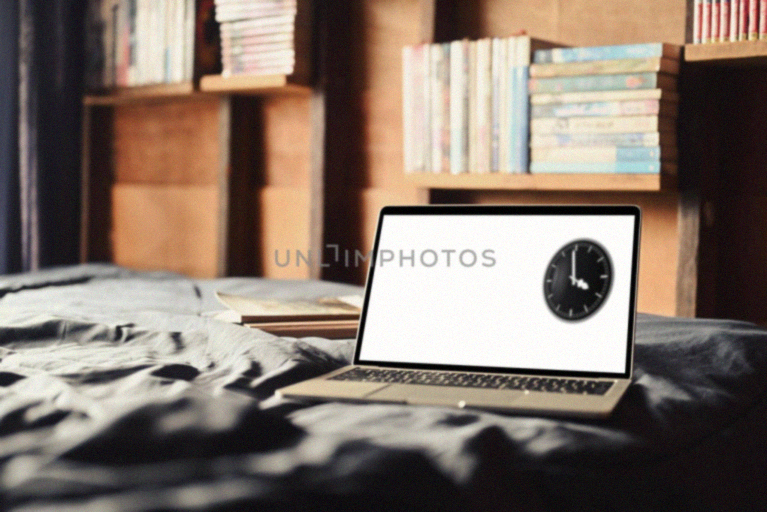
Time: **3:59**
